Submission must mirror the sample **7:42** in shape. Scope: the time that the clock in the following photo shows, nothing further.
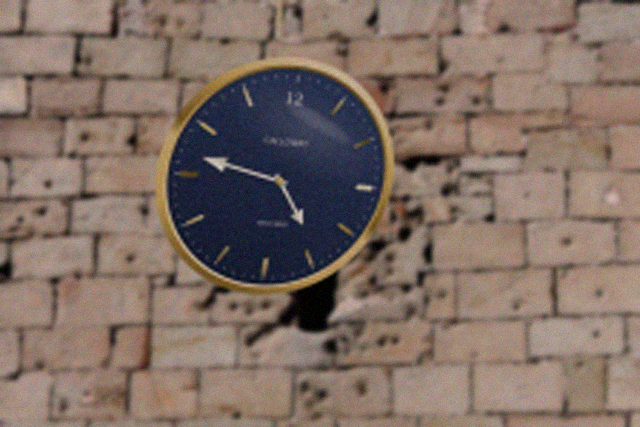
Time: **4:47**
